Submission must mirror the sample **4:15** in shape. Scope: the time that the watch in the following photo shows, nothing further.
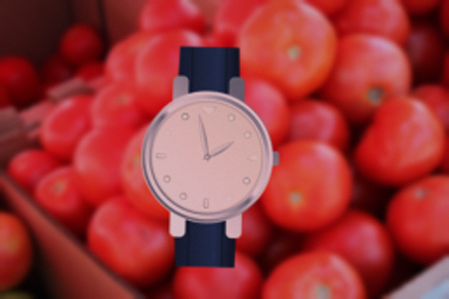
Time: **1:58**
